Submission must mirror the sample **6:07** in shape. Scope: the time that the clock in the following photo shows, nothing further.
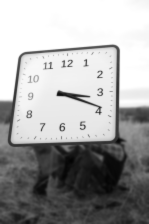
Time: **3:19**
